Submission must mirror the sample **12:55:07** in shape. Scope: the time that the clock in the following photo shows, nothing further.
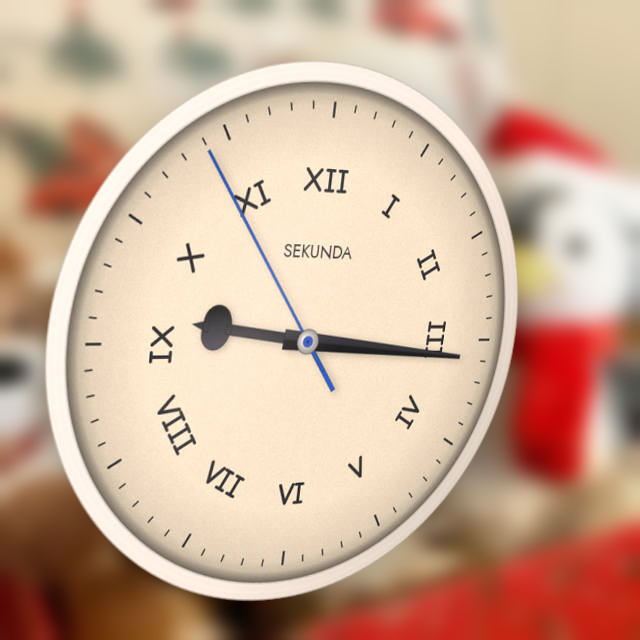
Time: **9:15:54**
